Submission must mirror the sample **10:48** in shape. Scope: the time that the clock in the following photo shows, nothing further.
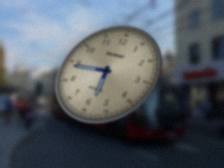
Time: **5:44**
